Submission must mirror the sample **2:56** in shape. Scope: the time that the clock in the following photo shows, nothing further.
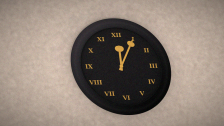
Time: **12:05**
